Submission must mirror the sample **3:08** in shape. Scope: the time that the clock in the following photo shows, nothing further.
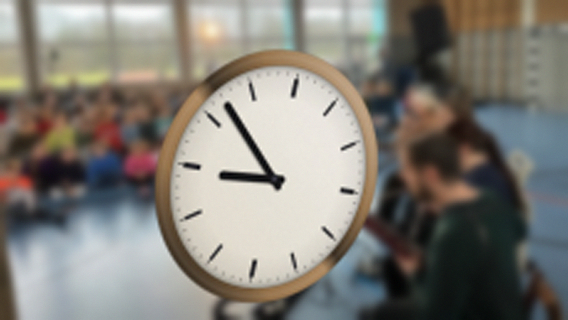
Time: **8:52**
